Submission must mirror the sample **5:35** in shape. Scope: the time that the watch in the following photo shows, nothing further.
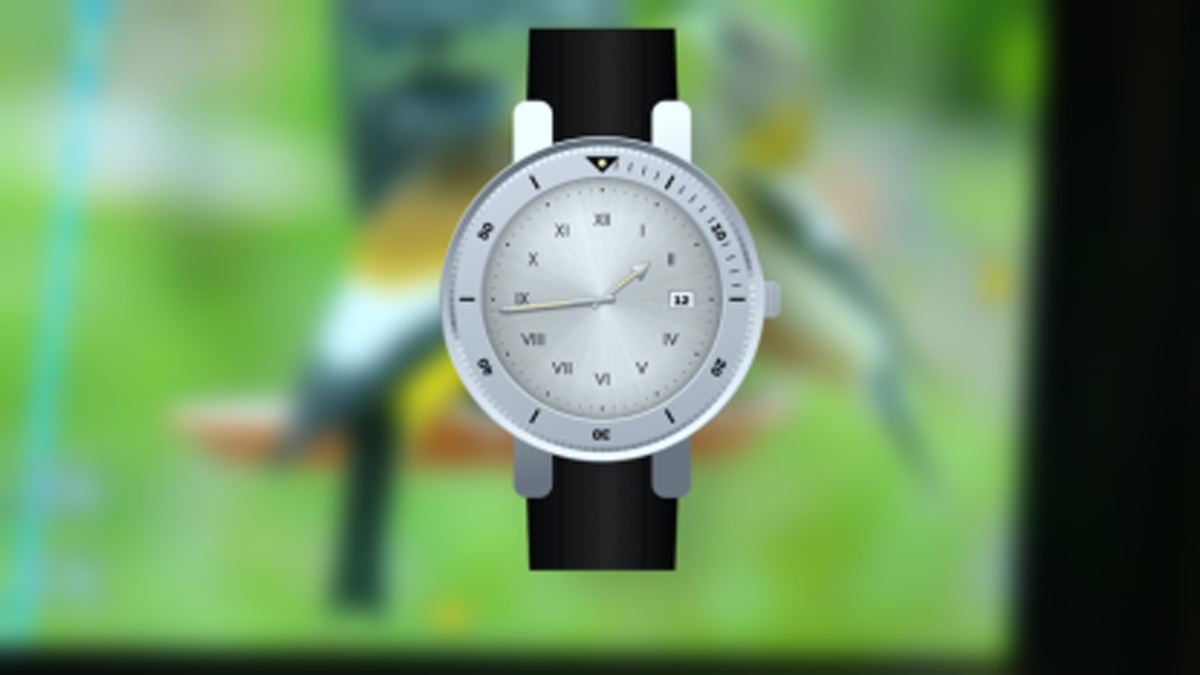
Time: **1:44**
